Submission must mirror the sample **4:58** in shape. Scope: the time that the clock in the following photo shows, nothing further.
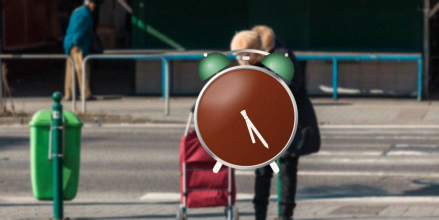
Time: **5:24**
